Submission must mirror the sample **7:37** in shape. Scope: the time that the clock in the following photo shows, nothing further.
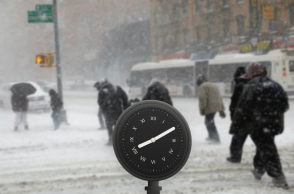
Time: **8:10**
